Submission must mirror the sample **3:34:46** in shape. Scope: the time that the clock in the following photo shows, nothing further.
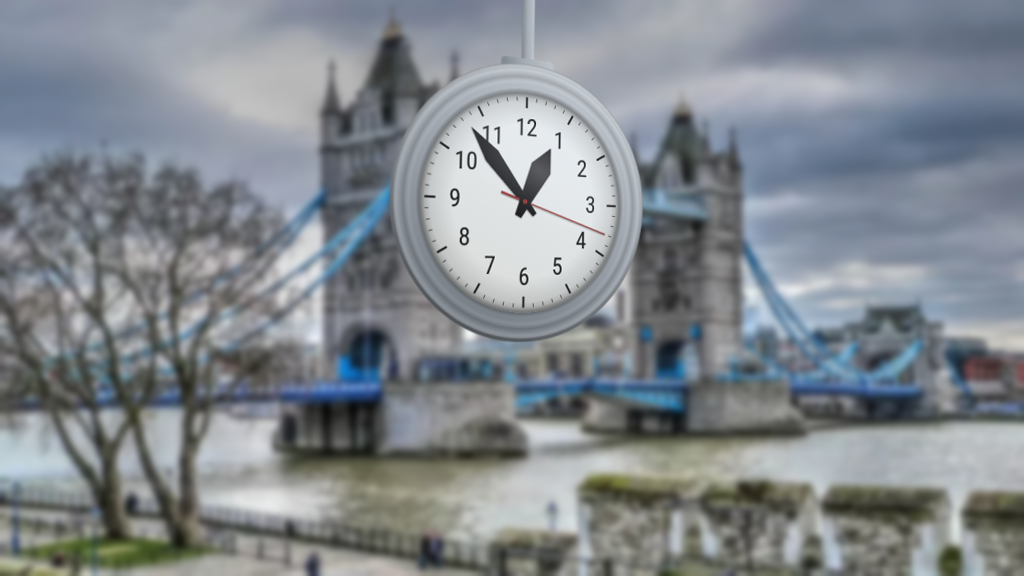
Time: **12:53:18**
